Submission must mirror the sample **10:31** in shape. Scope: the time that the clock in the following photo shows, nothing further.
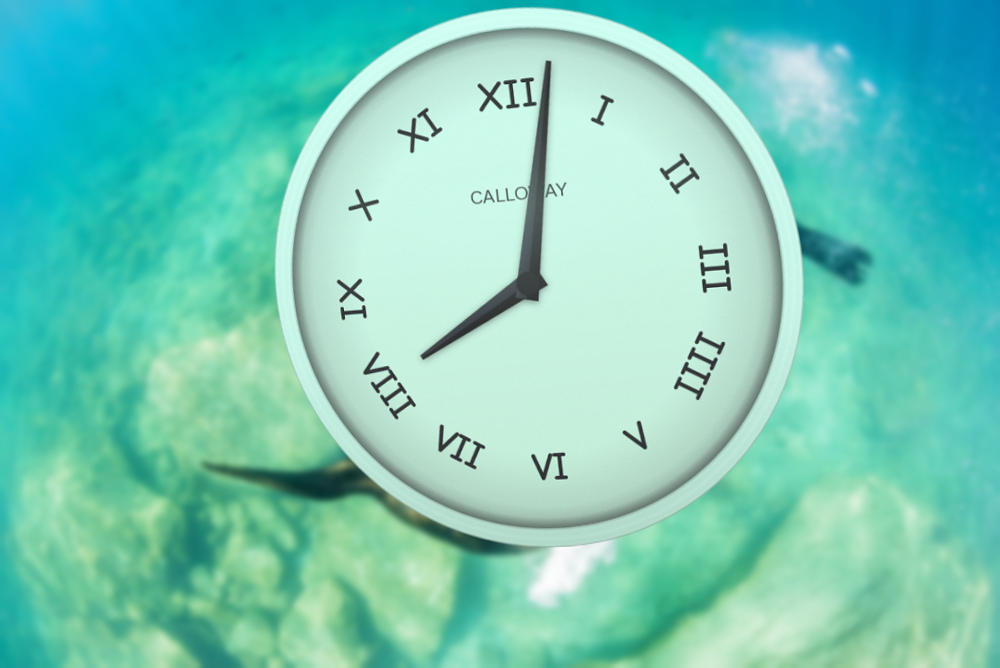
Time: **8:02**
